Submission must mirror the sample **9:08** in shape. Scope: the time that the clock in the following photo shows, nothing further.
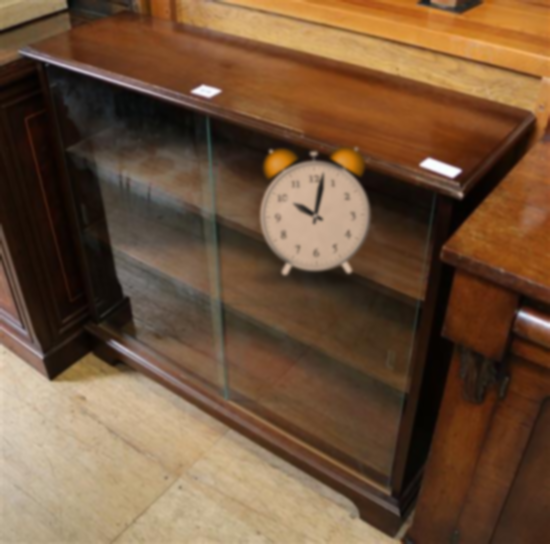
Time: **10:02**
